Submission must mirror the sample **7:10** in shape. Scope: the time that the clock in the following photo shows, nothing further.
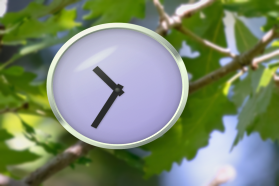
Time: **10:35**
